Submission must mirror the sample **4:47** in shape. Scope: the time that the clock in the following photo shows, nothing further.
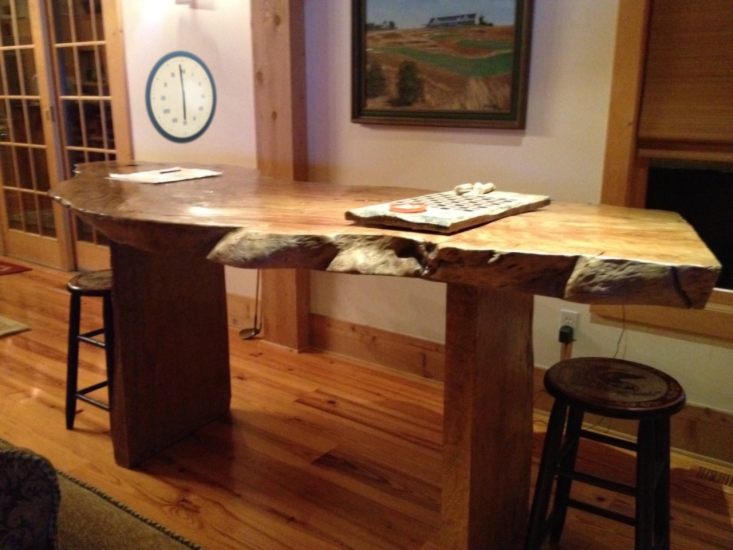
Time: **5:59**
